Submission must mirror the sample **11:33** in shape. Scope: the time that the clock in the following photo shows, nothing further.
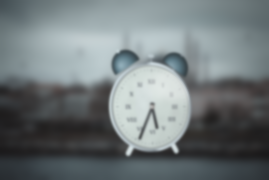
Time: **5:34**
